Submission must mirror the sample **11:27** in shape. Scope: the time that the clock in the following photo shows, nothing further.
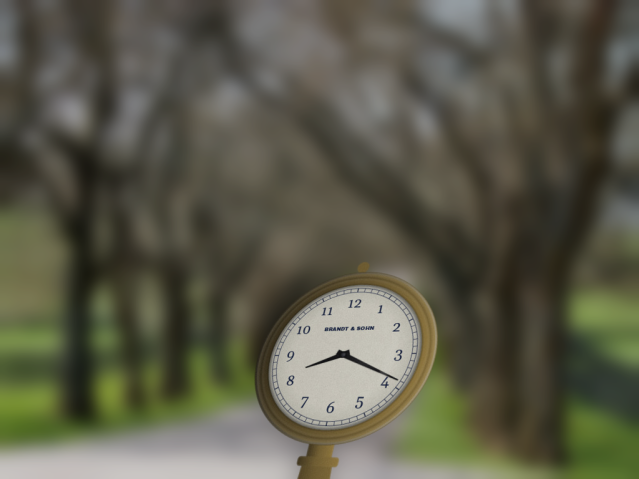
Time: **8:19**
